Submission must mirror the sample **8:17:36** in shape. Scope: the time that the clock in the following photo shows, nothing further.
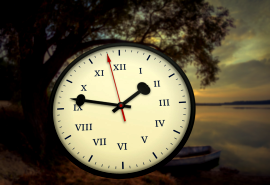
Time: **1:46:58**
